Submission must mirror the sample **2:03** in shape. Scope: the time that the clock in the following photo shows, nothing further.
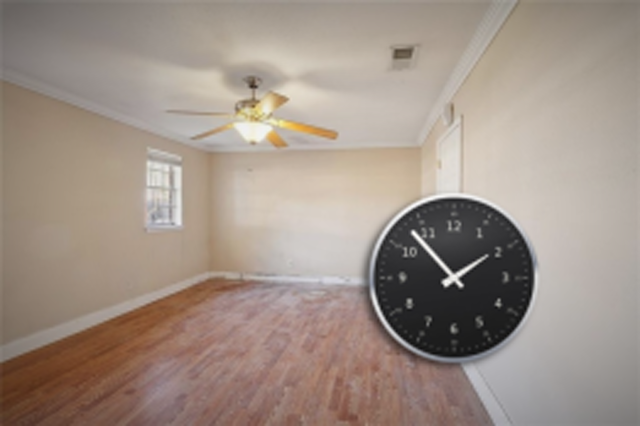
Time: **1:53**
